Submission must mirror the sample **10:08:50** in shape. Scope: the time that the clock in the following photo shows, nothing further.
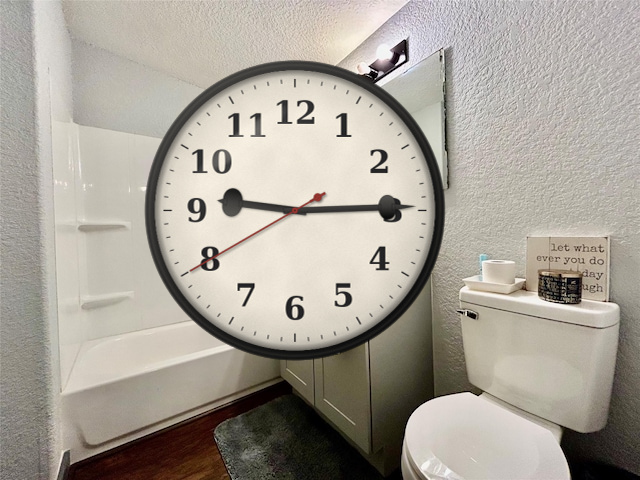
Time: **9:14:40**
